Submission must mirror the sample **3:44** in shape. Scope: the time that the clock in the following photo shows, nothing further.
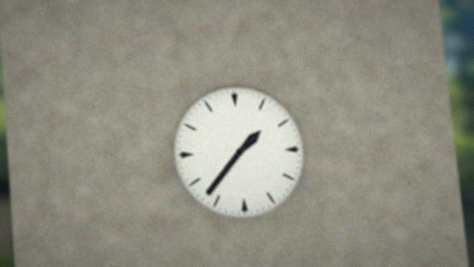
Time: **1:37**
